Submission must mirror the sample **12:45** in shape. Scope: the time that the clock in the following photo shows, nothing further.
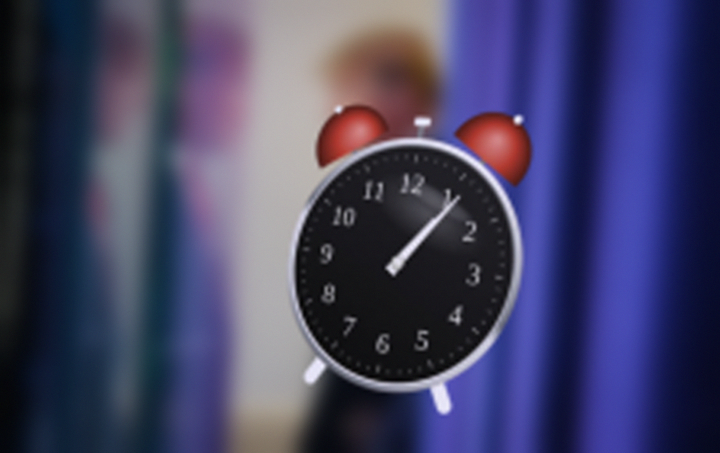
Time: **1:06**
